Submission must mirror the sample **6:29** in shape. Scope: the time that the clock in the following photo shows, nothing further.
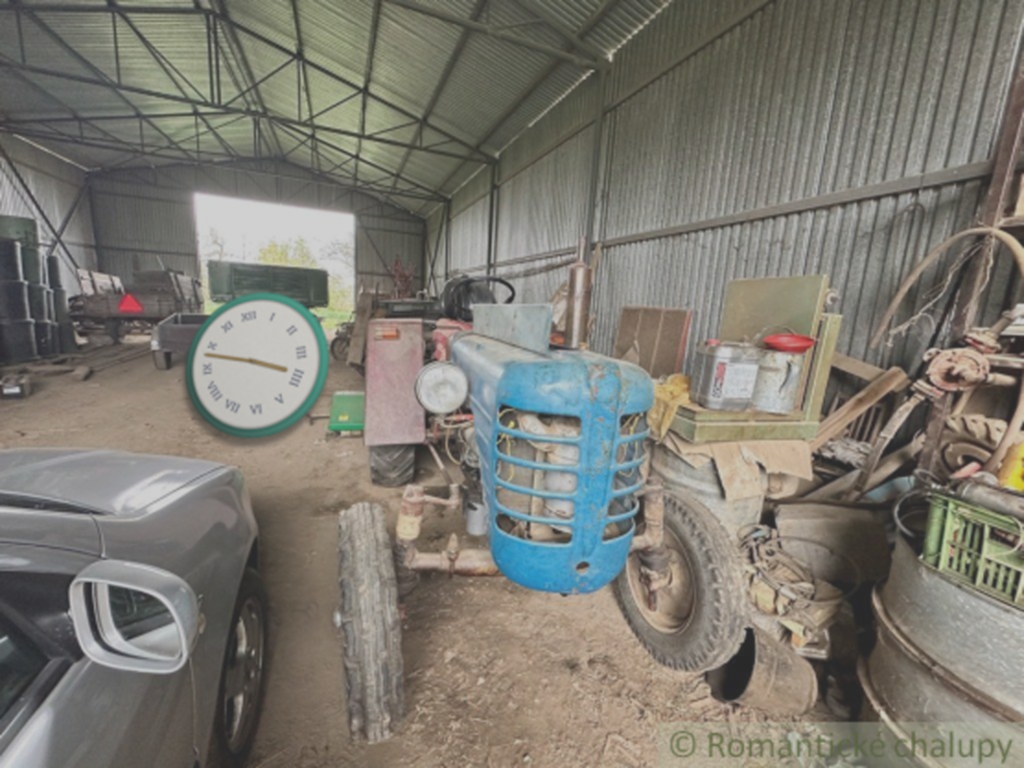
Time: **3:48**
